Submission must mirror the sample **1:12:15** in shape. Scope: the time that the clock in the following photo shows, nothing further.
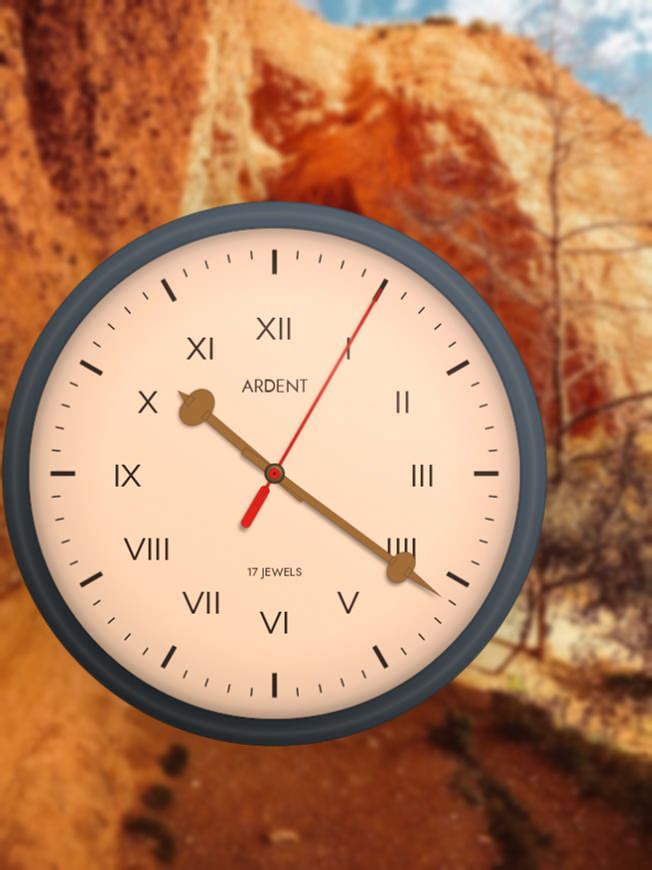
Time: **10:21:05**
